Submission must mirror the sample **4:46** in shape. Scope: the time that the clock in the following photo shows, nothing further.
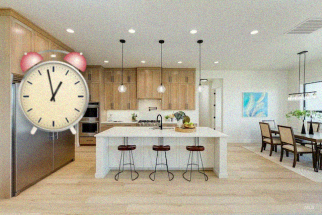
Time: **12:58**
